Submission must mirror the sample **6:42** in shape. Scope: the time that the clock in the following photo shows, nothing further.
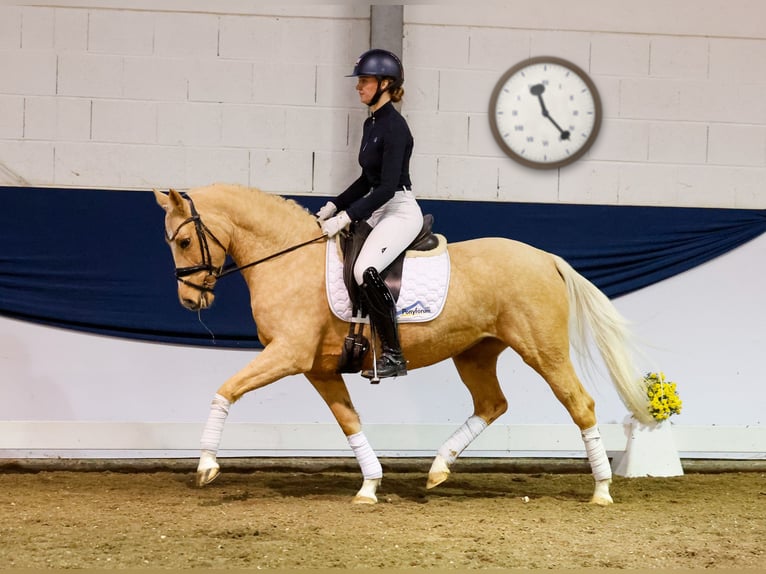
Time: **11:23**
